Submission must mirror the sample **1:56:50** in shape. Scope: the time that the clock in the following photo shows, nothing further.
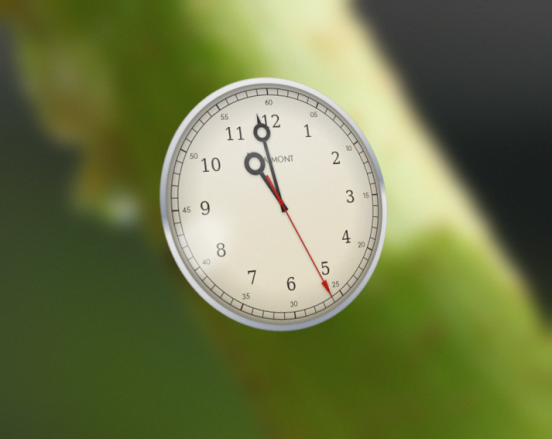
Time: **10:58:26**
